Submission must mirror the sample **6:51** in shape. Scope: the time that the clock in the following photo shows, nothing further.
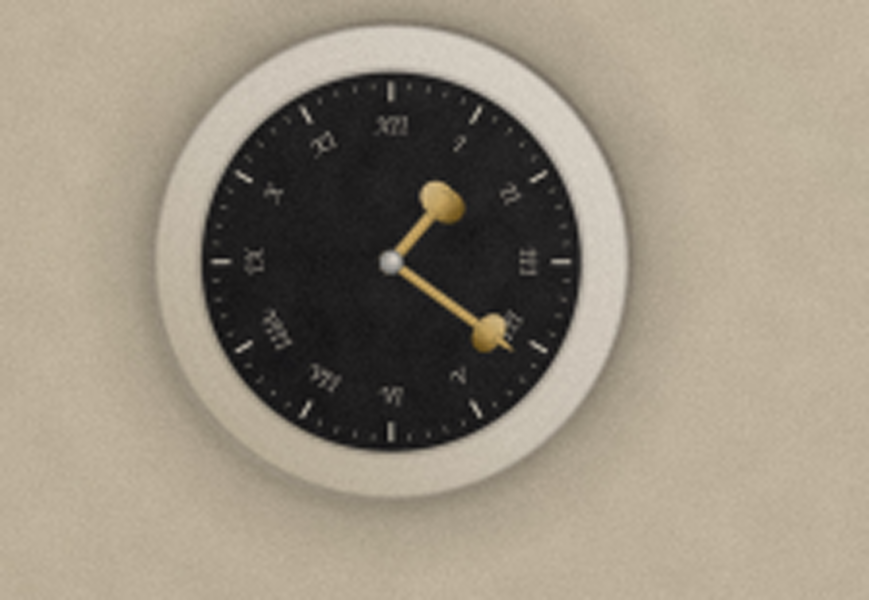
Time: **1:21**
